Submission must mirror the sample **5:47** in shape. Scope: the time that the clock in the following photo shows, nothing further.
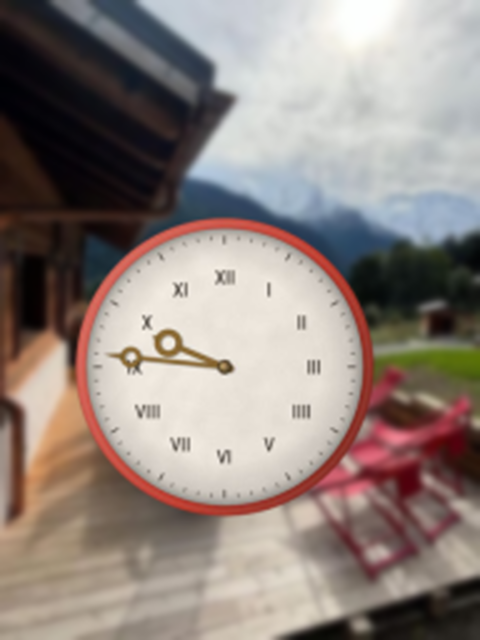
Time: **9:46**
